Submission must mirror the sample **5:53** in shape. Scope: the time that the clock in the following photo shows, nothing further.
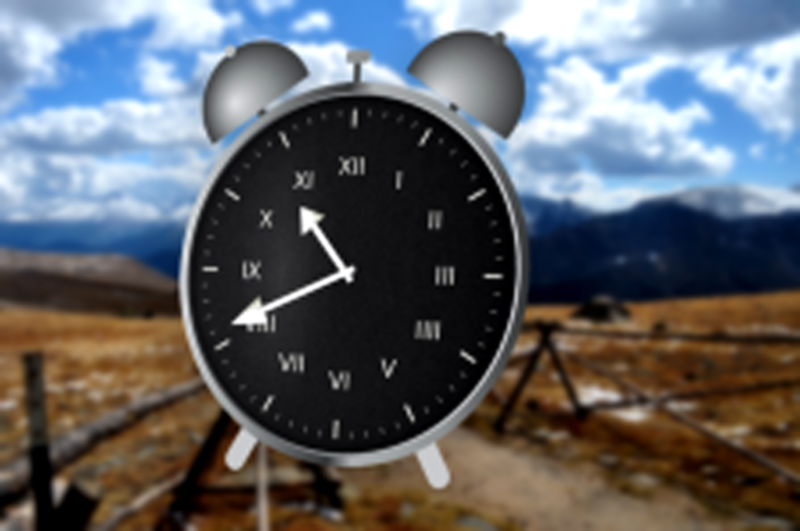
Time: **10:41**
